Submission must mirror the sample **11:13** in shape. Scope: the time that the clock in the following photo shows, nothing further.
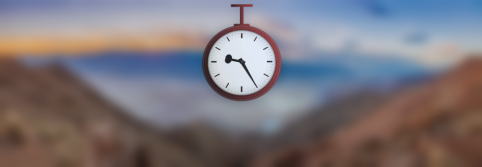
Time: **9:25**
